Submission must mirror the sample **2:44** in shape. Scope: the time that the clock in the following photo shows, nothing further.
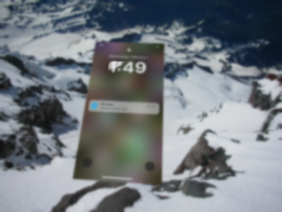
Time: **1:49**
